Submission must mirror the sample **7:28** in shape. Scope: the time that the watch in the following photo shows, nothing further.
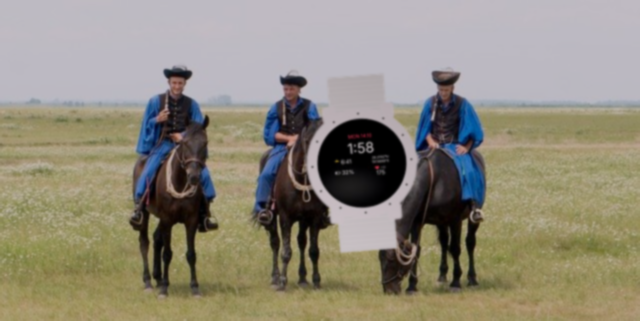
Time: **1:58**
